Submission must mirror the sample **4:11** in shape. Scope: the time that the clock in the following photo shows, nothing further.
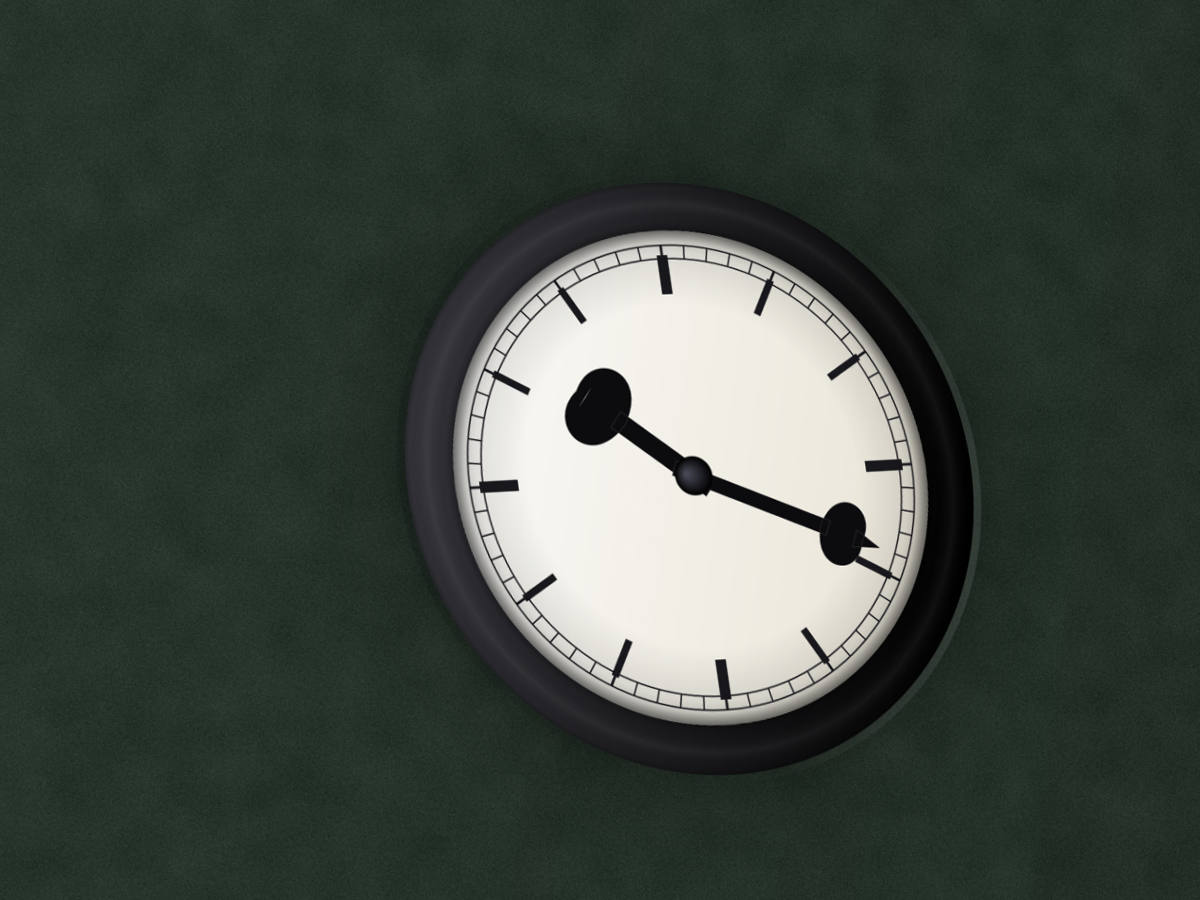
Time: **10:19**
